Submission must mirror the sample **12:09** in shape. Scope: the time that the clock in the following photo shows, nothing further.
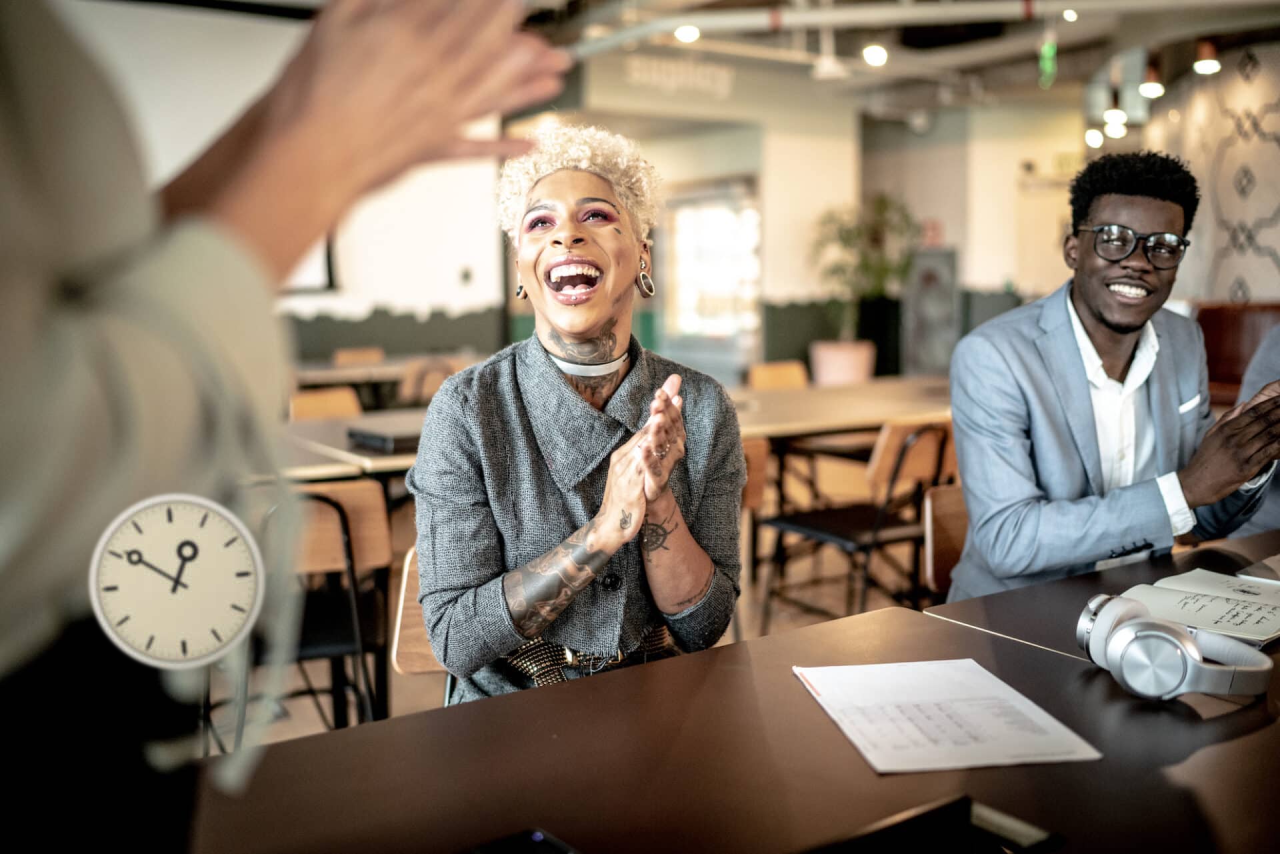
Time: **12:51**
